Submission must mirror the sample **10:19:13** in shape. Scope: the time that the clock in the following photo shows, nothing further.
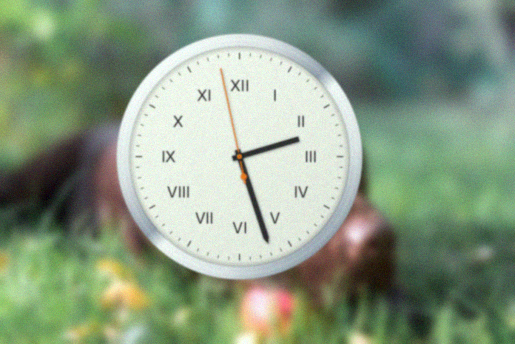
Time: **2:26:58**
